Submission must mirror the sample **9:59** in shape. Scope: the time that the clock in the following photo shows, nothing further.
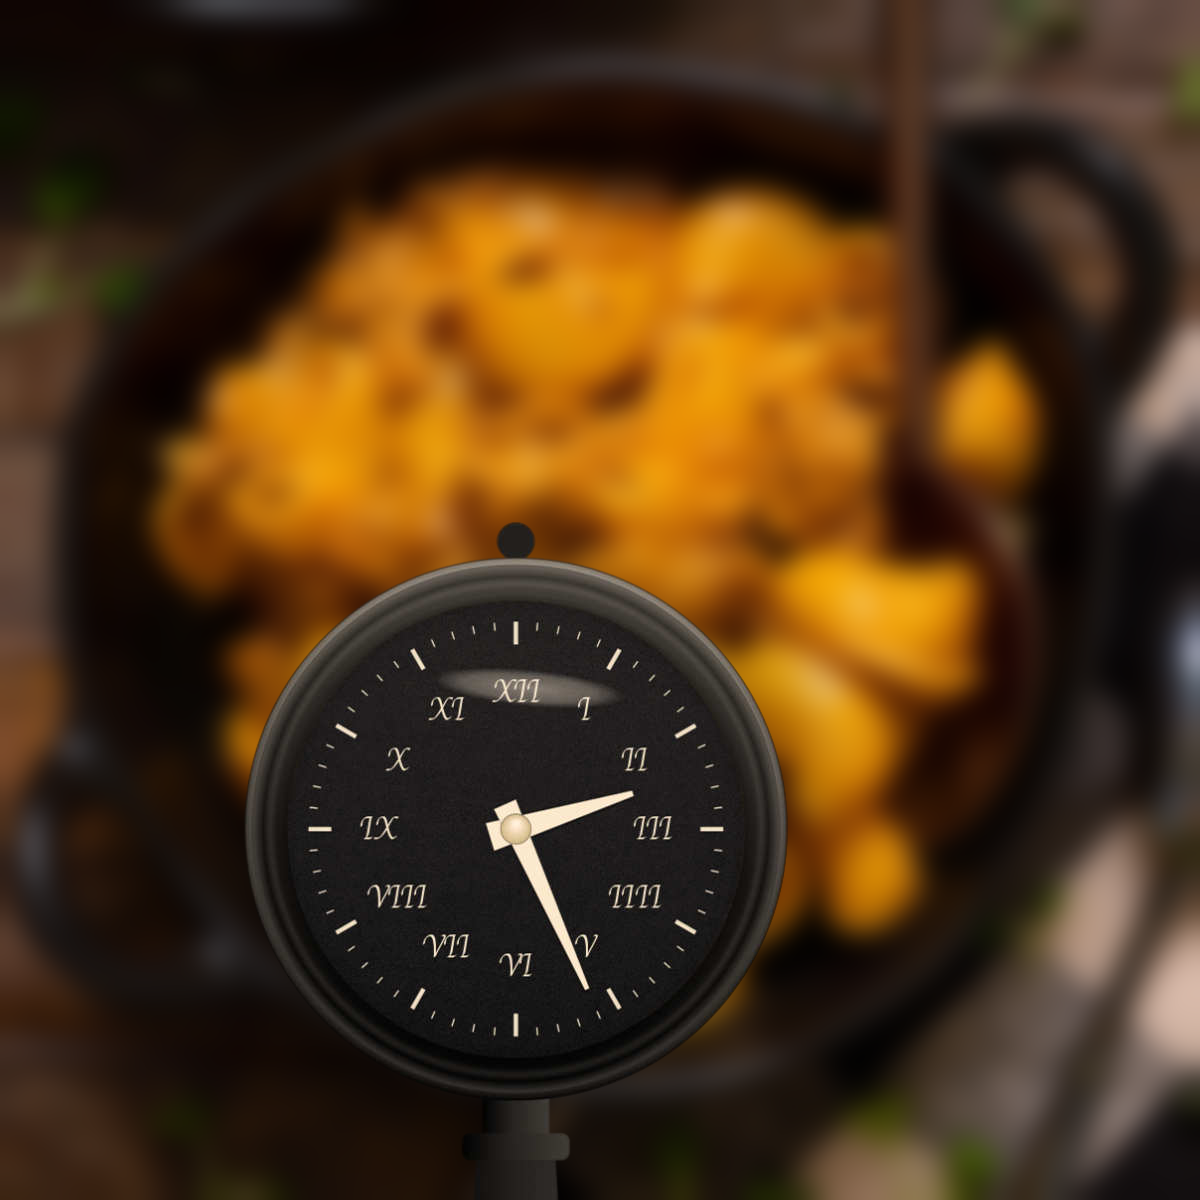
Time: **2:26**
